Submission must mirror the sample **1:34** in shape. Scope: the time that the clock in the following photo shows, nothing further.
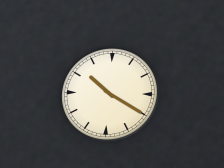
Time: **10:20**
